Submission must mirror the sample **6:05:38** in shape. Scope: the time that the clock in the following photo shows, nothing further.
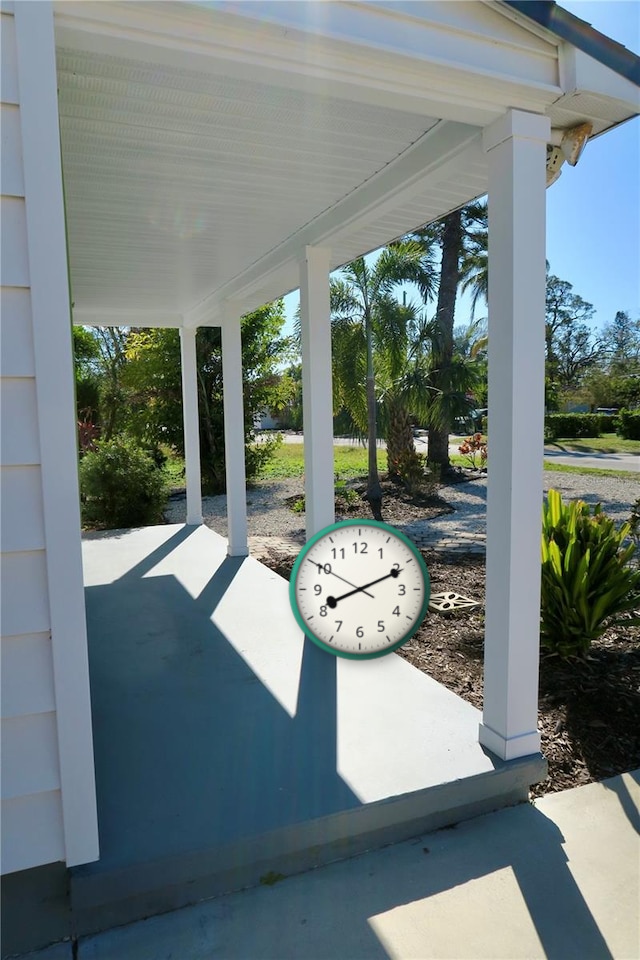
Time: **8:10:50**
